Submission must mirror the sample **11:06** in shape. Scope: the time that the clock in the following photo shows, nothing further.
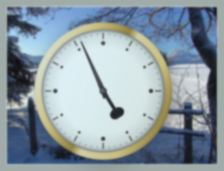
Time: **4:56**
